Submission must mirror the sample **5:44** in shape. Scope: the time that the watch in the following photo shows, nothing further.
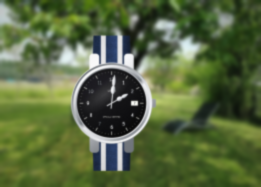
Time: **2:01**
